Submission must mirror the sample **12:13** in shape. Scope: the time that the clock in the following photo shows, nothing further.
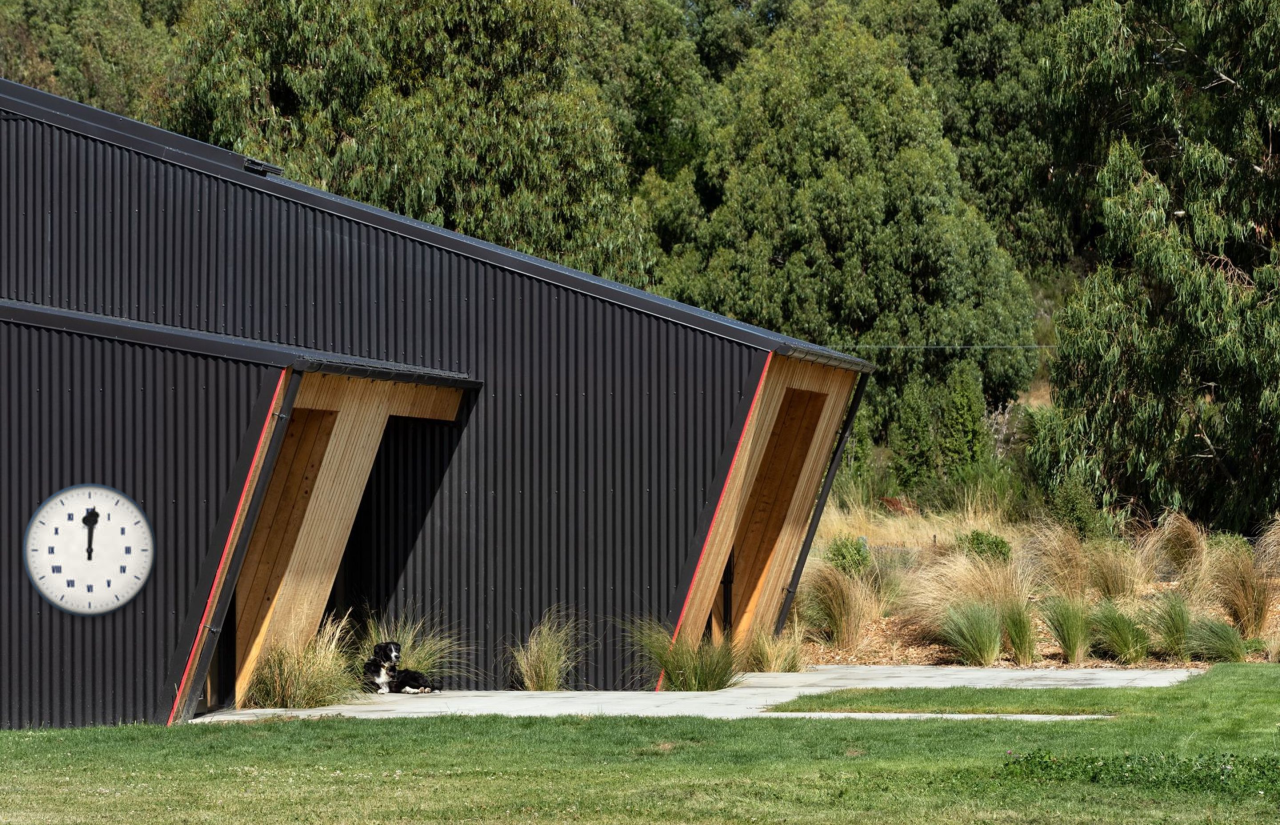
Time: **12:01**
